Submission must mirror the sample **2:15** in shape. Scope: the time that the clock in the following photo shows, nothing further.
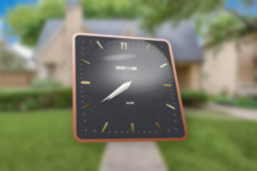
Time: **7:39**
